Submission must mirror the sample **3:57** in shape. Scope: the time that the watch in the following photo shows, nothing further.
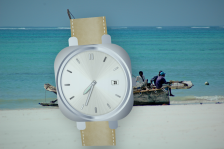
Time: **7:34**
